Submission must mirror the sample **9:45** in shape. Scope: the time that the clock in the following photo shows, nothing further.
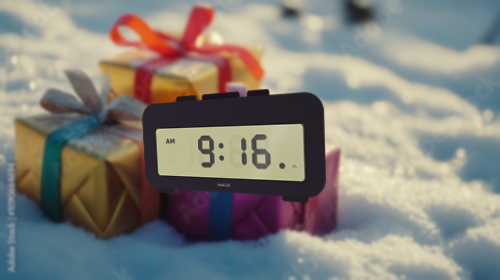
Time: **9:16**
